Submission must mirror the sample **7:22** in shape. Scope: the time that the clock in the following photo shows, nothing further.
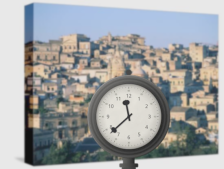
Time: **11:38**
